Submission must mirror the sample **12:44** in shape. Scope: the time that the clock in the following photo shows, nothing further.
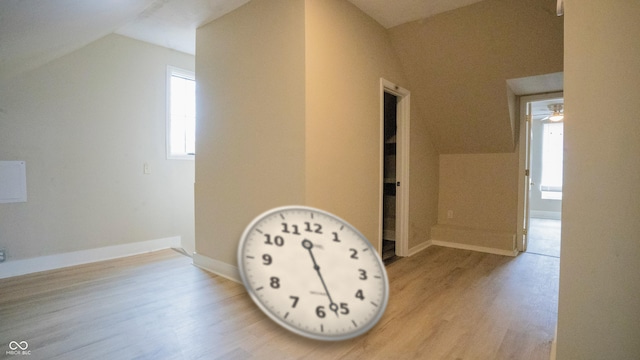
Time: **11:27**
